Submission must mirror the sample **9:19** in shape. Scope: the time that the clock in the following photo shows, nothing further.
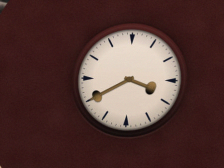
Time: **3:40**
